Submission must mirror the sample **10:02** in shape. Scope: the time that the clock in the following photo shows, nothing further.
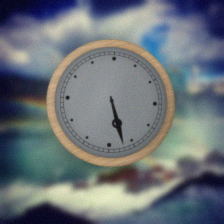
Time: **5:27**
